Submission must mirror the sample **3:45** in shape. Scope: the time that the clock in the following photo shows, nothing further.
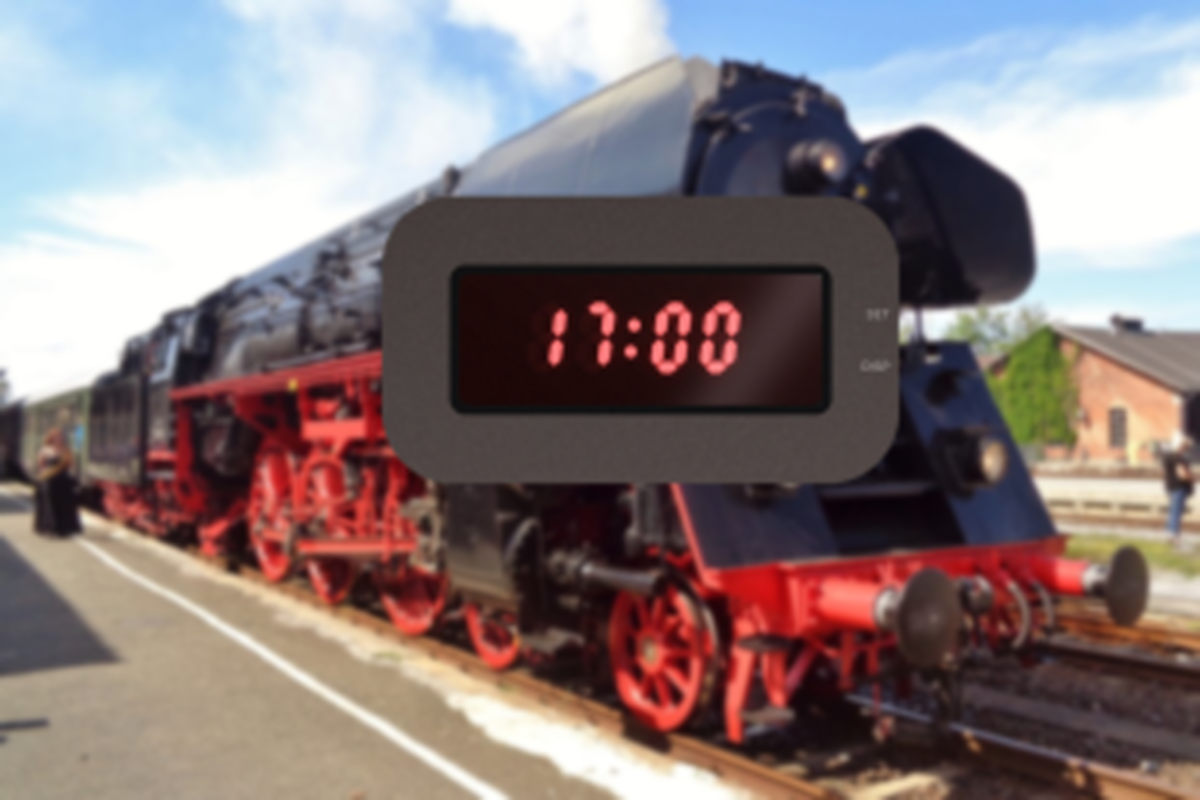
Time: **17:00**
